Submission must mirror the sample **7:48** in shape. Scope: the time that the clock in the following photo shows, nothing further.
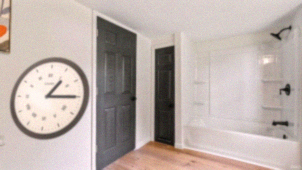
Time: **1:15**
